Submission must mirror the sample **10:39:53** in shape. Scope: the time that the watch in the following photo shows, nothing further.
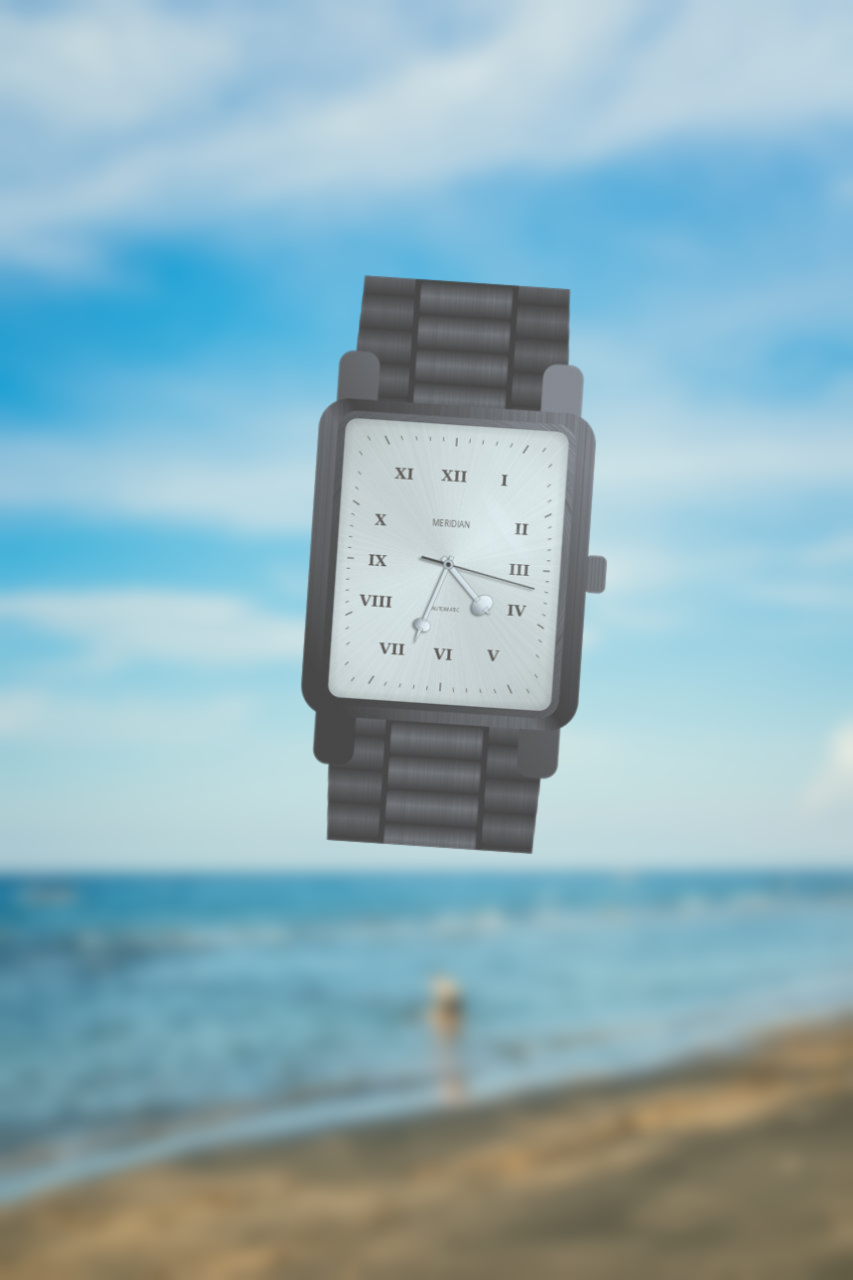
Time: **4:33:17**
